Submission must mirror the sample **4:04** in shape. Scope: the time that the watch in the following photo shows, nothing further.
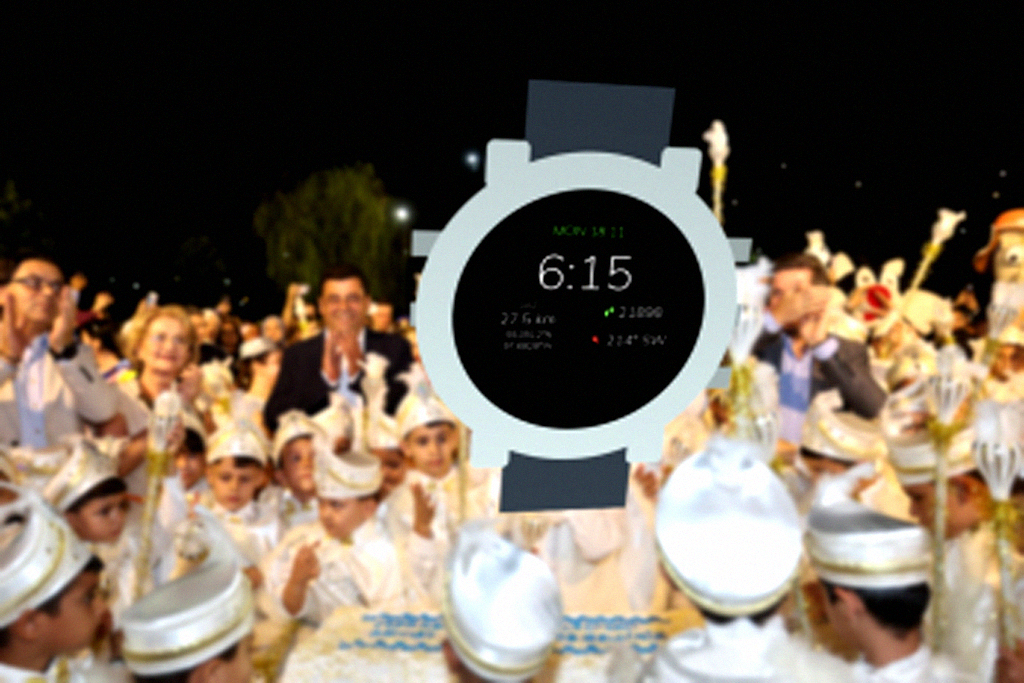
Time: **6:15**
